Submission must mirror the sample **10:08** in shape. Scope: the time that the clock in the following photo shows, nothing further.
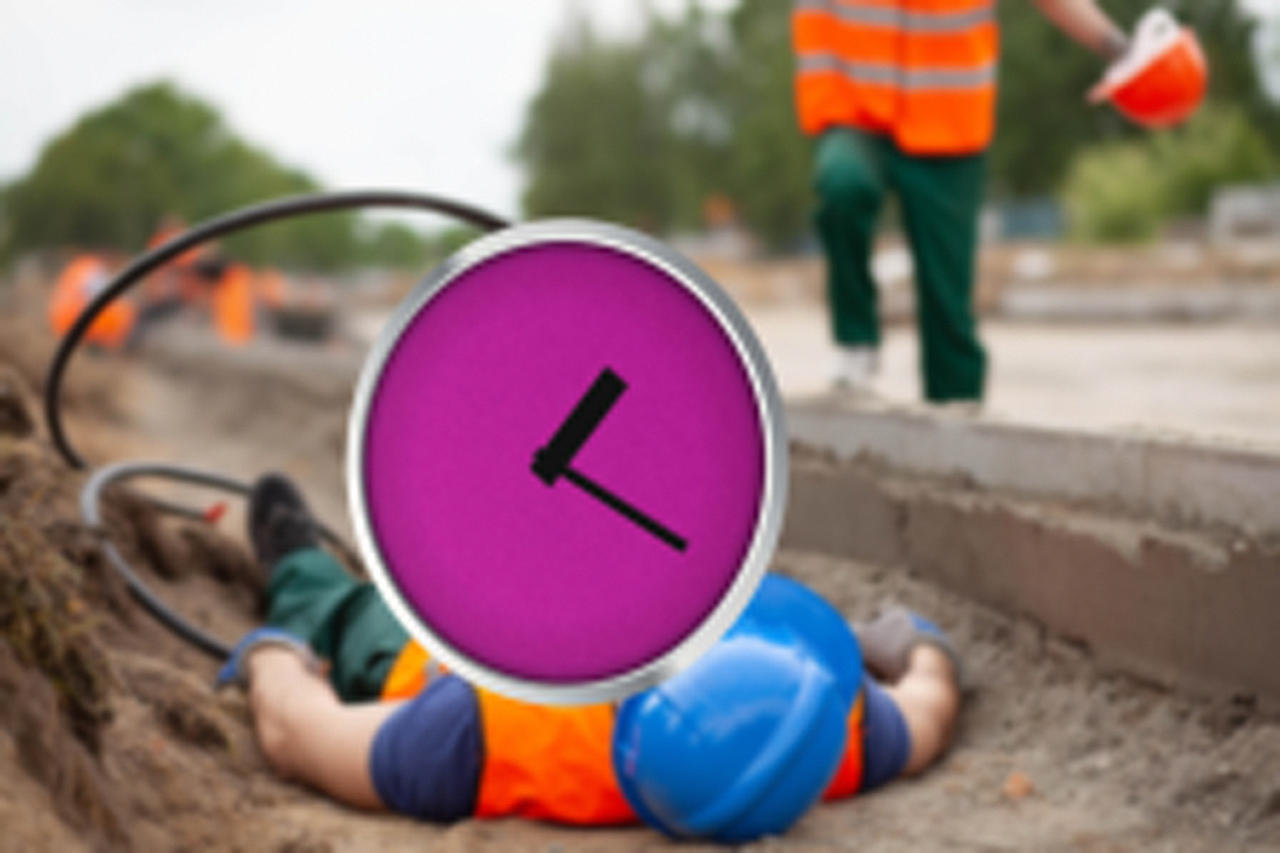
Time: **1:20**
